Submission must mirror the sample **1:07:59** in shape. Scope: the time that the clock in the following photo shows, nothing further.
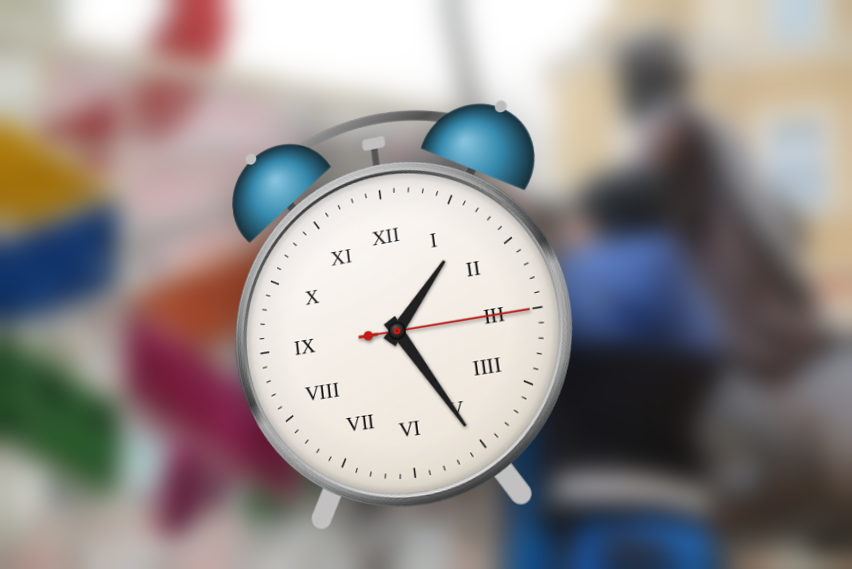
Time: **1:25:15**
